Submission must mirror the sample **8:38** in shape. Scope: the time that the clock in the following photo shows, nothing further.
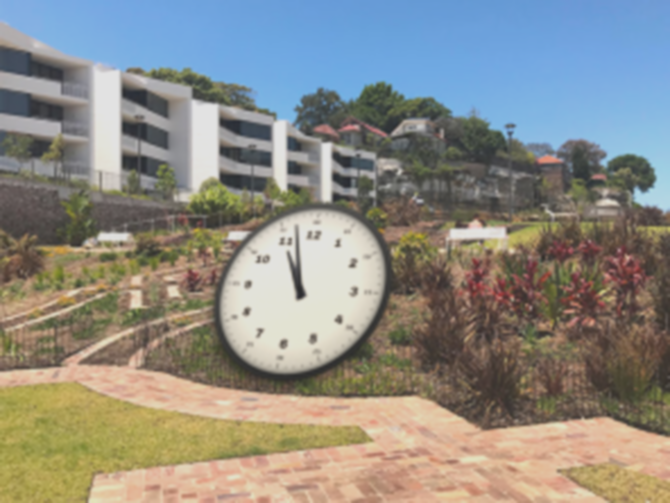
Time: **10:57**
